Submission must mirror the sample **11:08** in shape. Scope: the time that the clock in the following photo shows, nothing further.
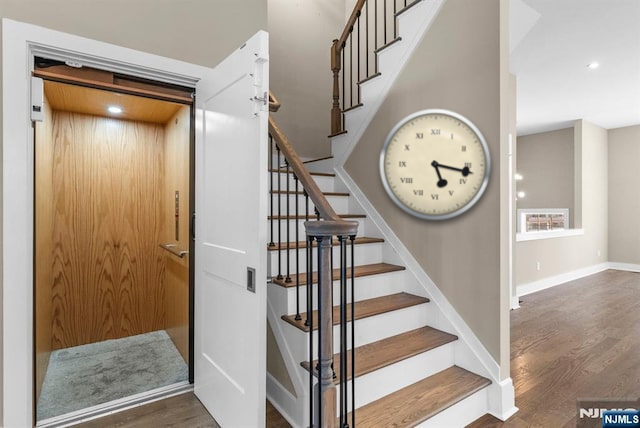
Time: **5:17**
